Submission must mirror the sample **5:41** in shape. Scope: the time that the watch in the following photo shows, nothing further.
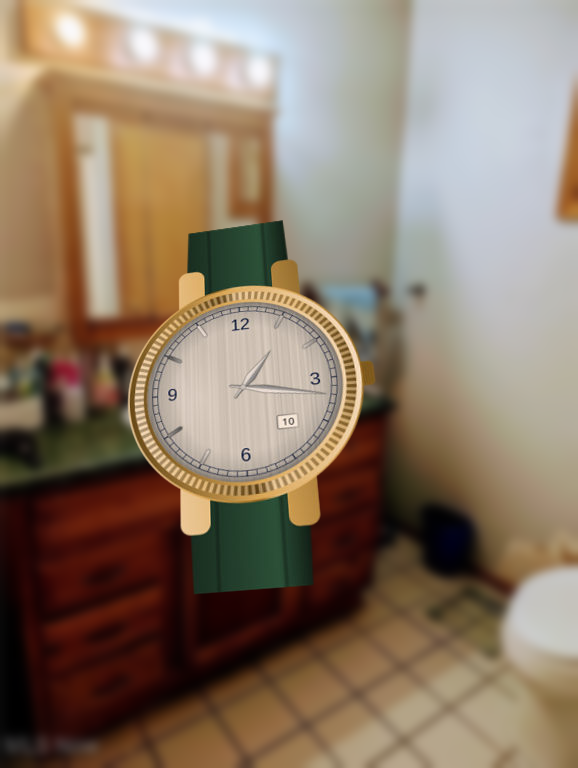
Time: **1:17**
